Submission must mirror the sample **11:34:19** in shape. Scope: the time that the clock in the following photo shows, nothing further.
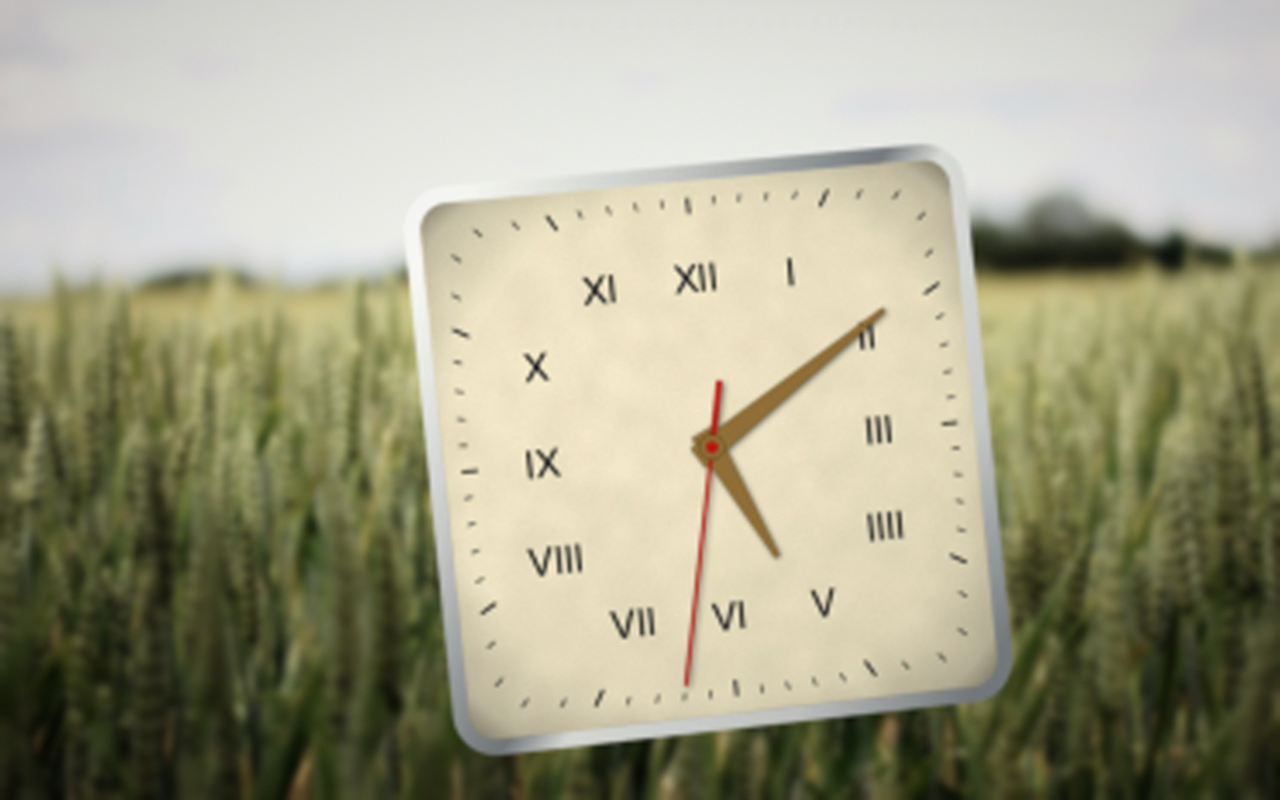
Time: **5:09:32**
